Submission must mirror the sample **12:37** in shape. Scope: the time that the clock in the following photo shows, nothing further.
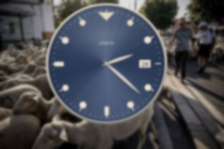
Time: **2:22**
